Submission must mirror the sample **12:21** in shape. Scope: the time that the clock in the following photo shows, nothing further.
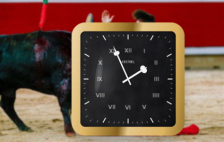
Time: **1:56**
